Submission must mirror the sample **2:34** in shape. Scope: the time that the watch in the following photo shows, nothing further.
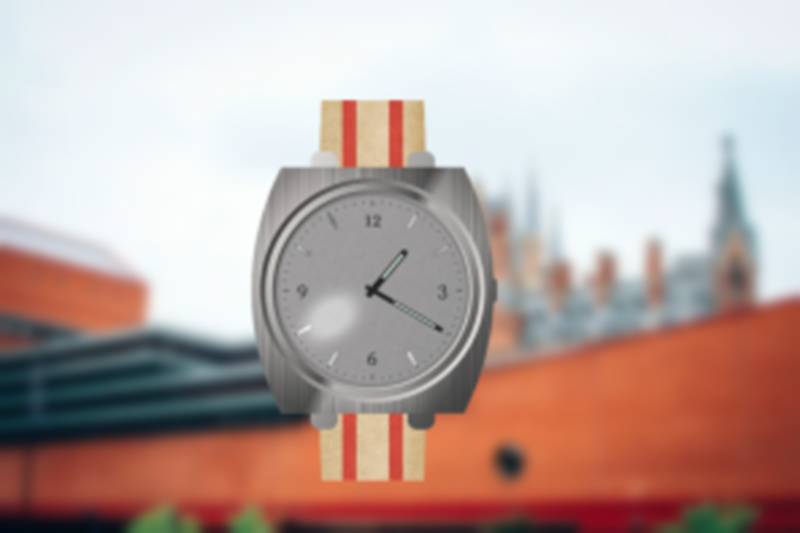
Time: **1:20**
